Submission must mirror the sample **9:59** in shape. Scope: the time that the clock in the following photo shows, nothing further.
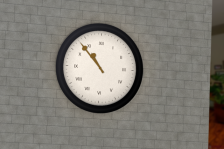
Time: **10:53**
